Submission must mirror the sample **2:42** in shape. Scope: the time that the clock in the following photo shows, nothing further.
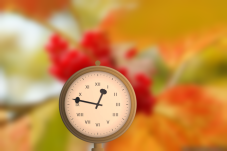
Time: **12:47**
